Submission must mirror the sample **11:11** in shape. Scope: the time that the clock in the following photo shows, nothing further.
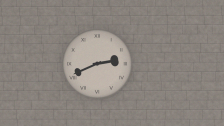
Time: **2:41**
